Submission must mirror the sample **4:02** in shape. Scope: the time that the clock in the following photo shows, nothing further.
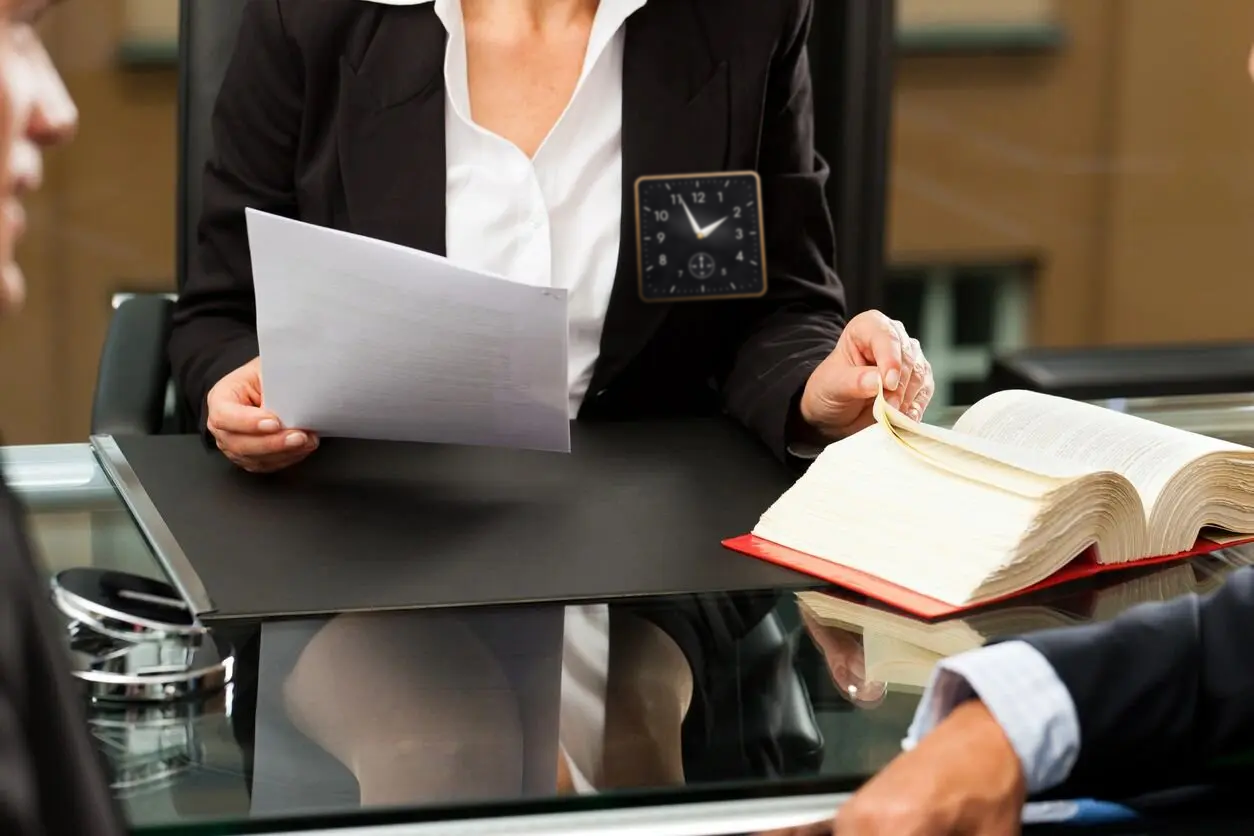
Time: **1:56**
